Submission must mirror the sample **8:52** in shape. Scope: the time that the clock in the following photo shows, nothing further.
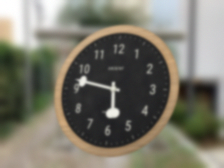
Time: **5:47**
